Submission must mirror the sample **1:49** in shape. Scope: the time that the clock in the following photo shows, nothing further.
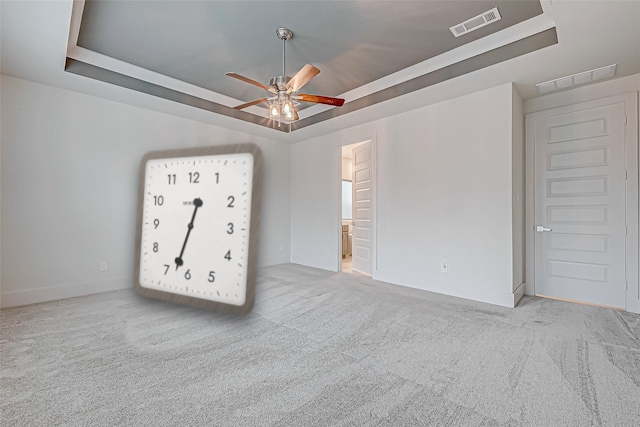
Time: **12:33**
